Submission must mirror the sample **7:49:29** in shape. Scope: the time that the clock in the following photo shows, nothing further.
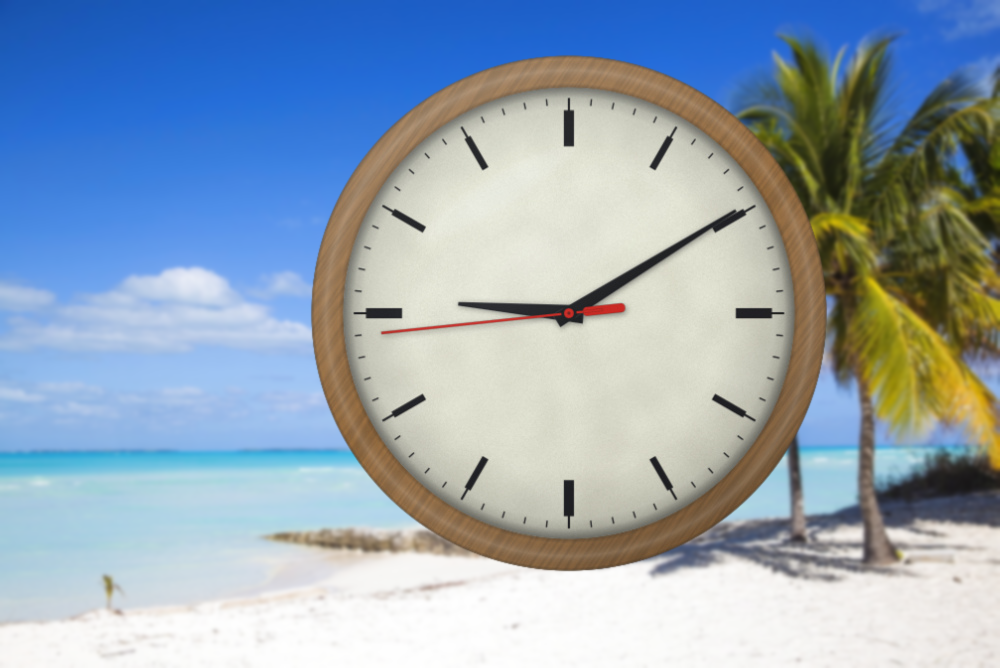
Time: **9:09:44**
